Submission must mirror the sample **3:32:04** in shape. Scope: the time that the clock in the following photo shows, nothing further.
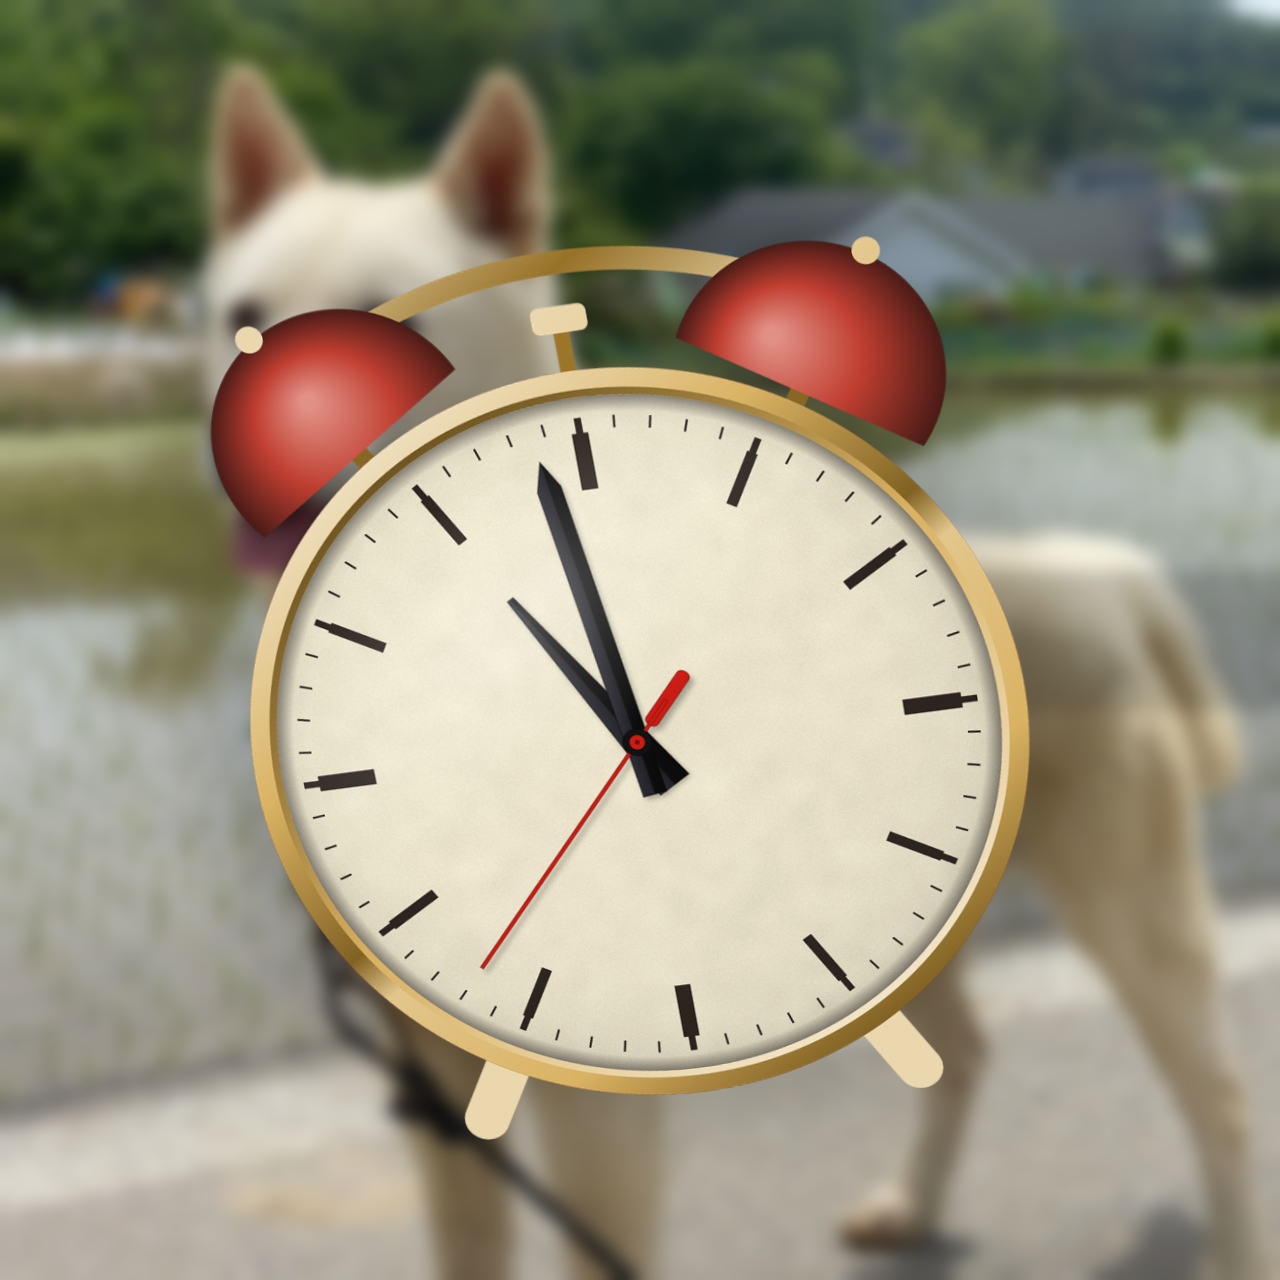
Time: **10:58:37**
